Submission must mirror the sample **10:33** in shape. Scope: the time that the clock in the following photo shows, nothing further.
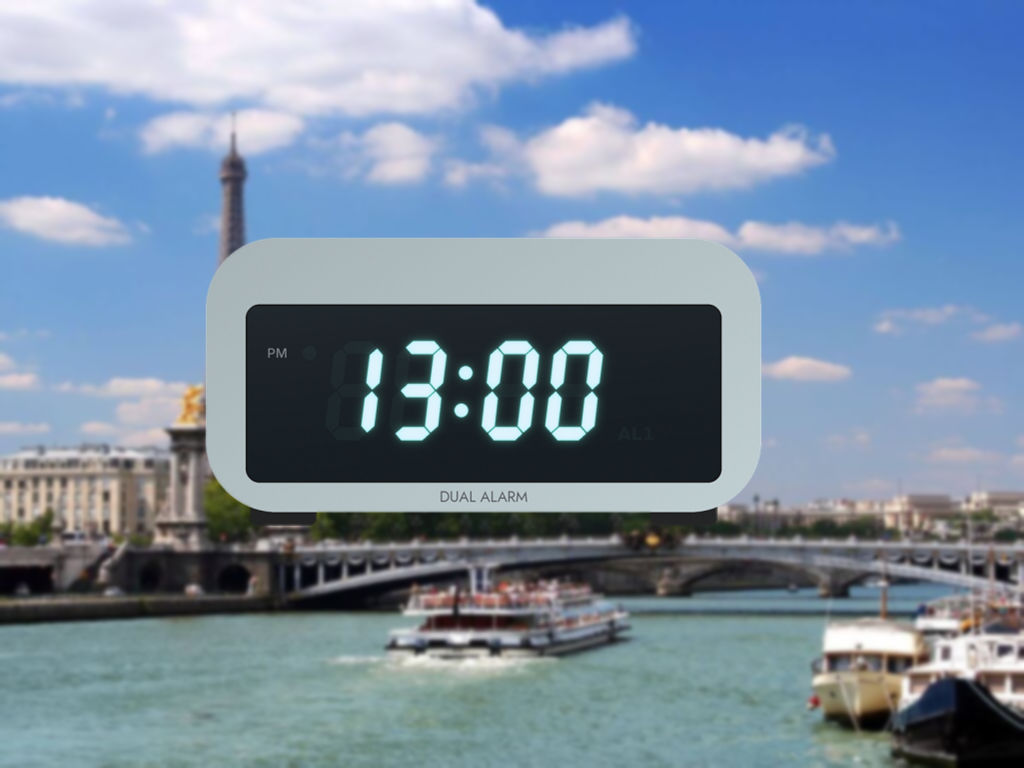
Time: **13:00**
